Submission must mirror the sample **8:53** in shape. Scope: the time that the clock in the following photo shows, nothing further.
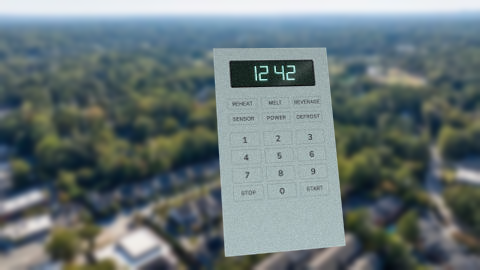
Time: **12:42**
